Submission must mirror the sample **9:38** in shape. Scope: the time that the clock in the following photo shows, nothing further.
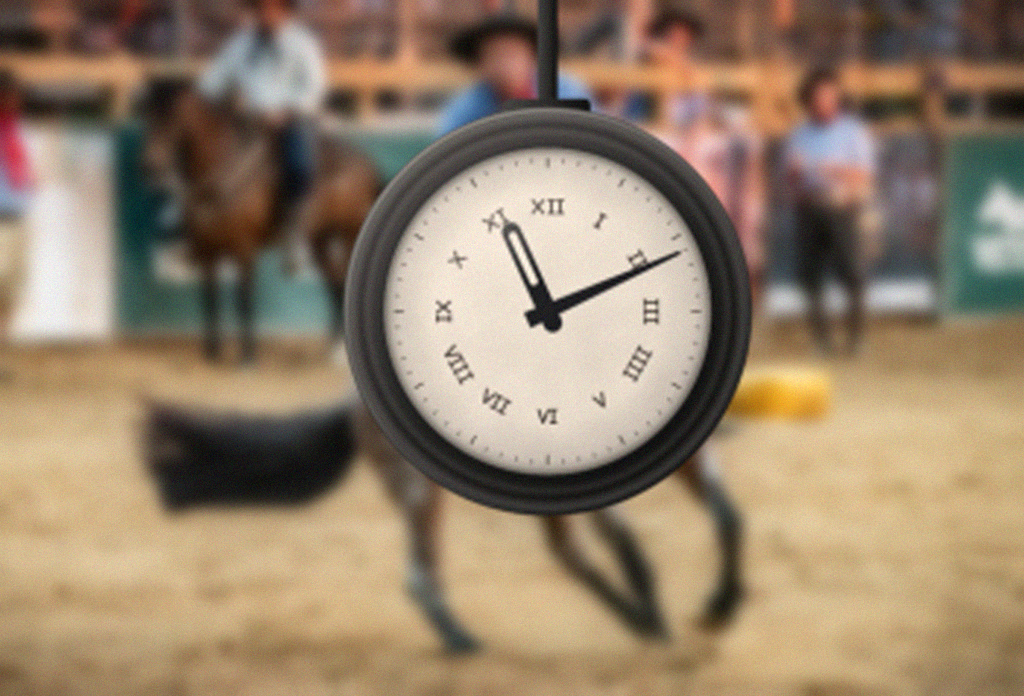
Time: **11:11**
